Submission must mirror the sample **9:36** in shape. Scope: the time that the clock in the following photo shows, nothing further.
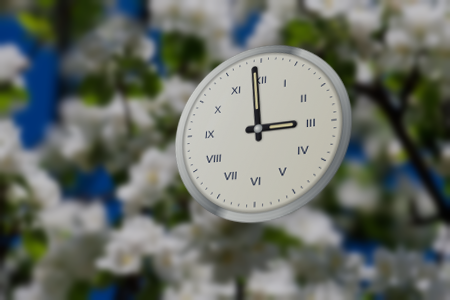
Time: **2:59**
